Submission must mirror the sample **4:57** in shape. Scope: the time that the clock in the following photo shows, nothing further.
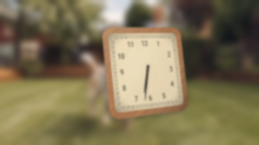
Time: **6:32**
